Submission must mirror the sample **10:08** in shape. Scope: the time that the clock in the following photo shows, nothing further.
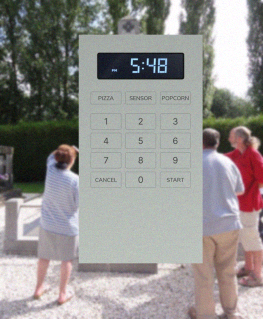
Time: **5:48**
